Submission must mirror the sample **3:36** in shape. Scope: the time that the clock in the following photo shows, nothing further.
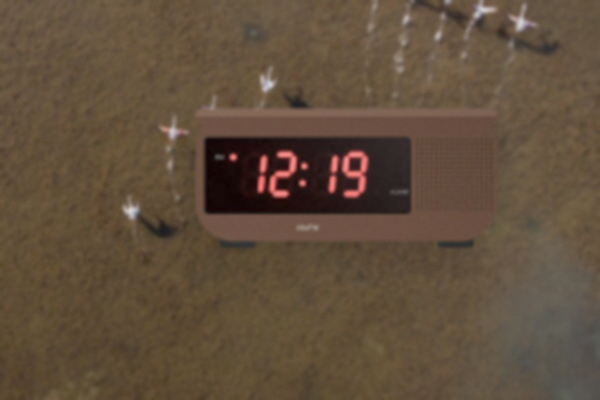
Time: **12:19**
